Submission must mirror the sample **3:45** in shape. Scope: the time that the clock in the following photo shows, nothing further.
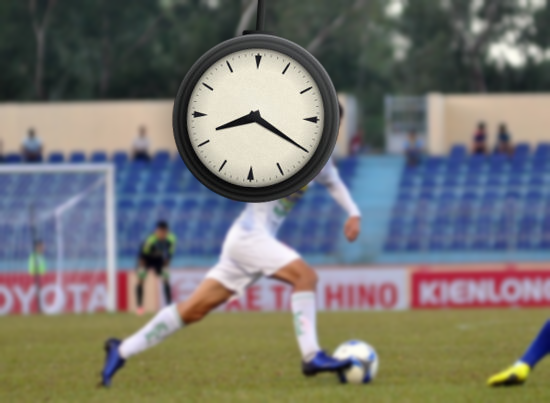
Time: **8:20**
